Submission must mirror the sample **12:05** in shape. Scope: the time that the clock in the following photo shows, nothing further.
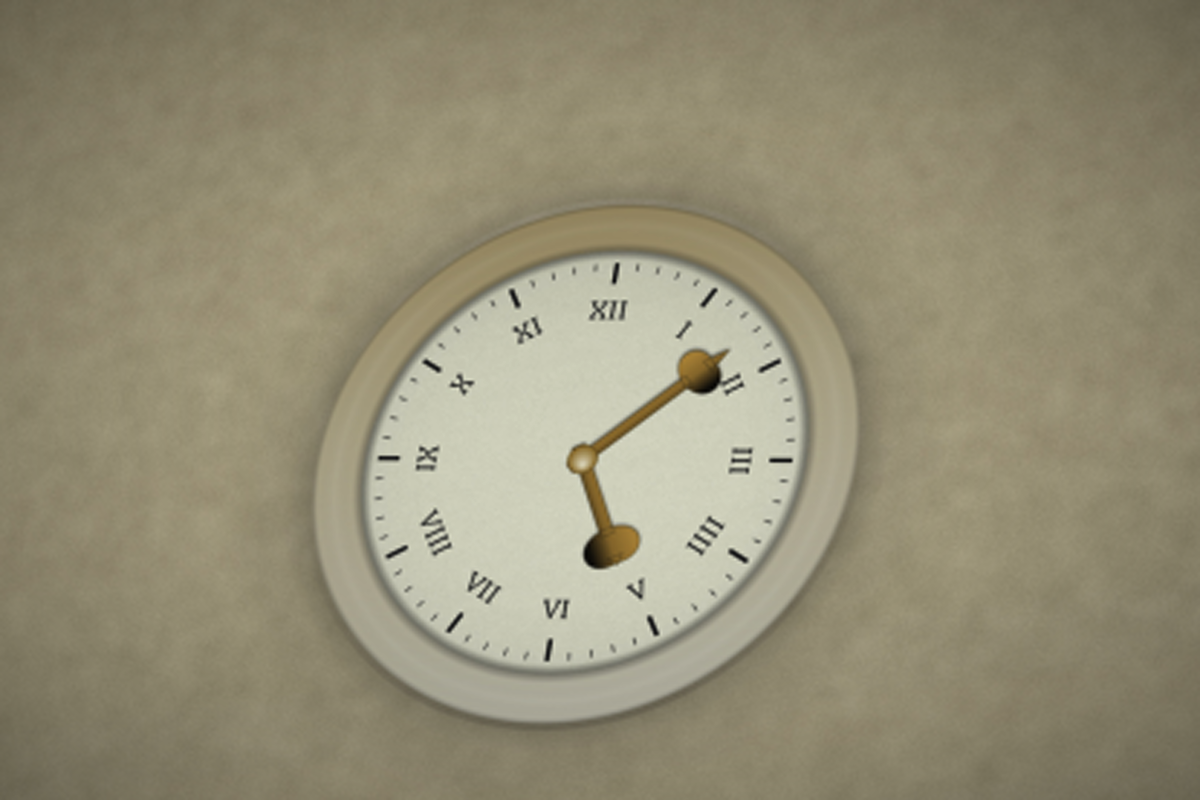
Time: **5:08**
